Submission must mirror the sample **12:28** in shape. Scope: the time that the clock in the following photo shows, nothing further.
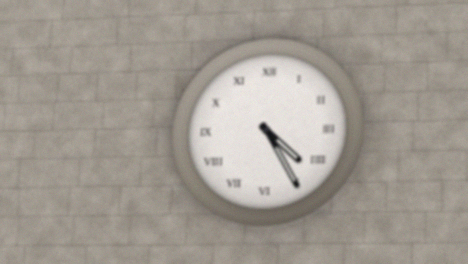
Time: **4:25**
